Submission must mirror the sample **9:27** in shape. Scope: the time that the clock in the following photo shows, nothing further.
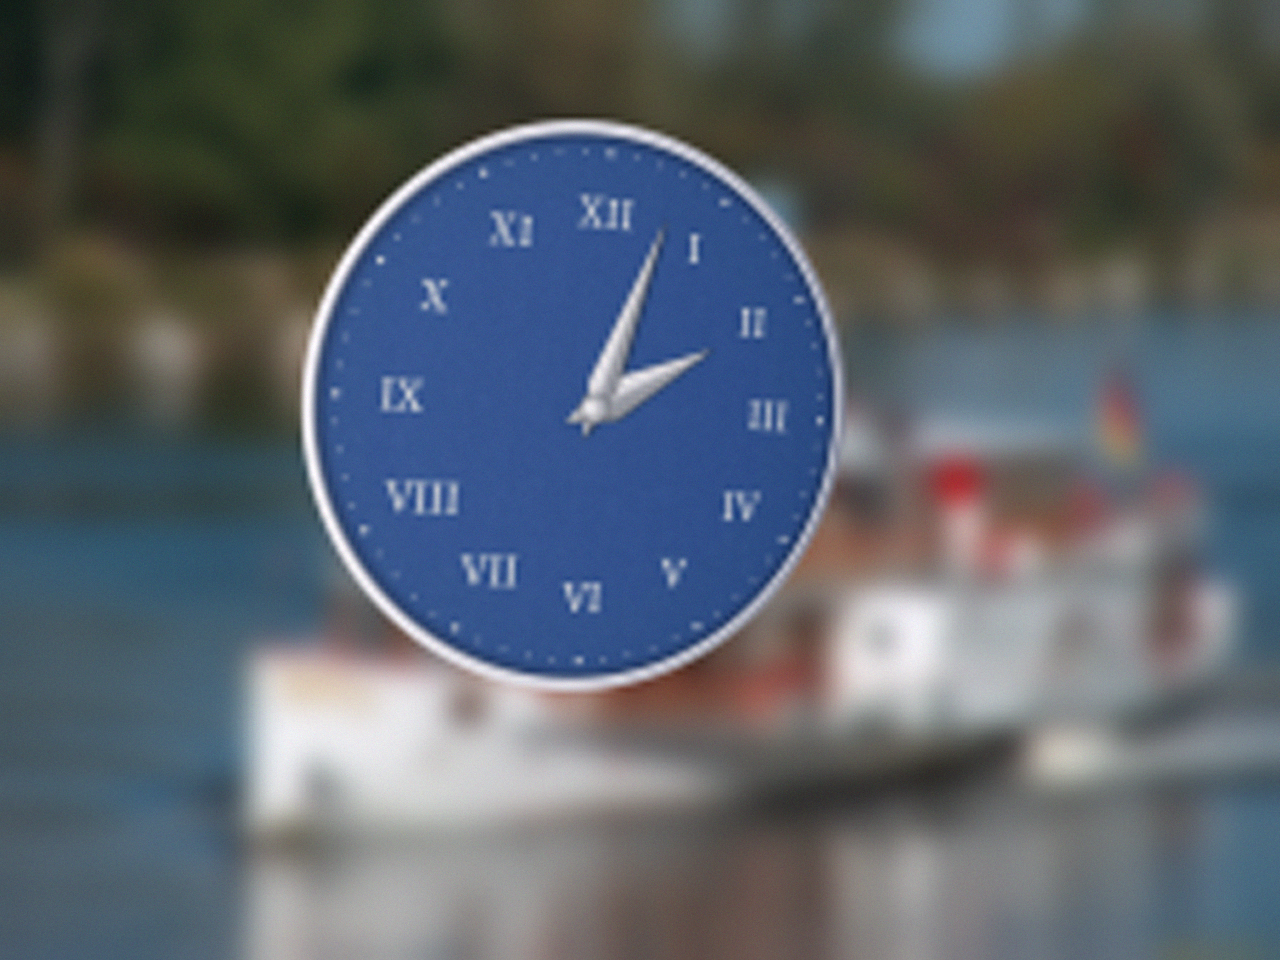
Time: **2:03**
